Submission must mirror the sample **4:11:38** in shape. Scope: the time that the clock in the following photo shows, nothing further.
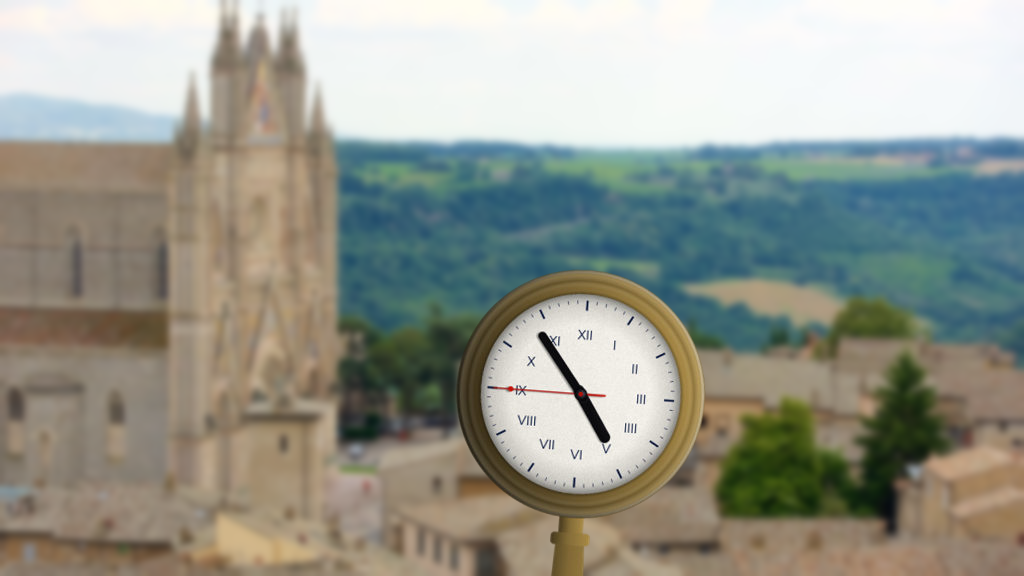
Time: **4:53:45**
